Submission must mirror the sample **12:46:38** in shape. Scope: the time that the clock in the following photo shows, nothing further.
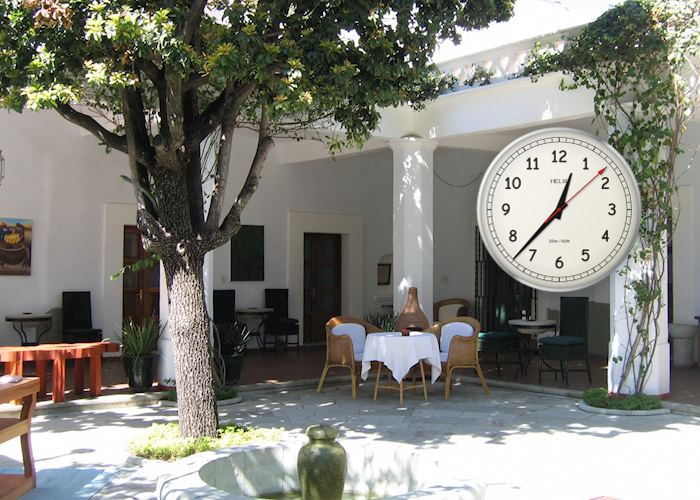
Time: **12:37:08**
